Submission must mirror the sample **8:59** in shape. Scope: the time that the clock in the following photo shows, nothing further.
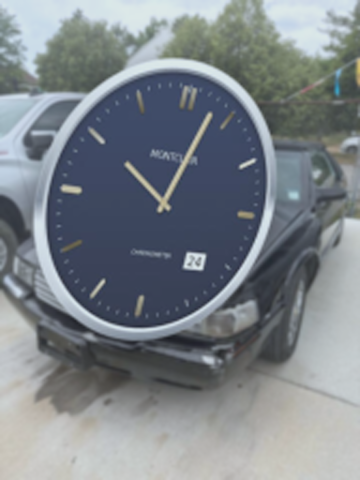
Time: **10:03**
